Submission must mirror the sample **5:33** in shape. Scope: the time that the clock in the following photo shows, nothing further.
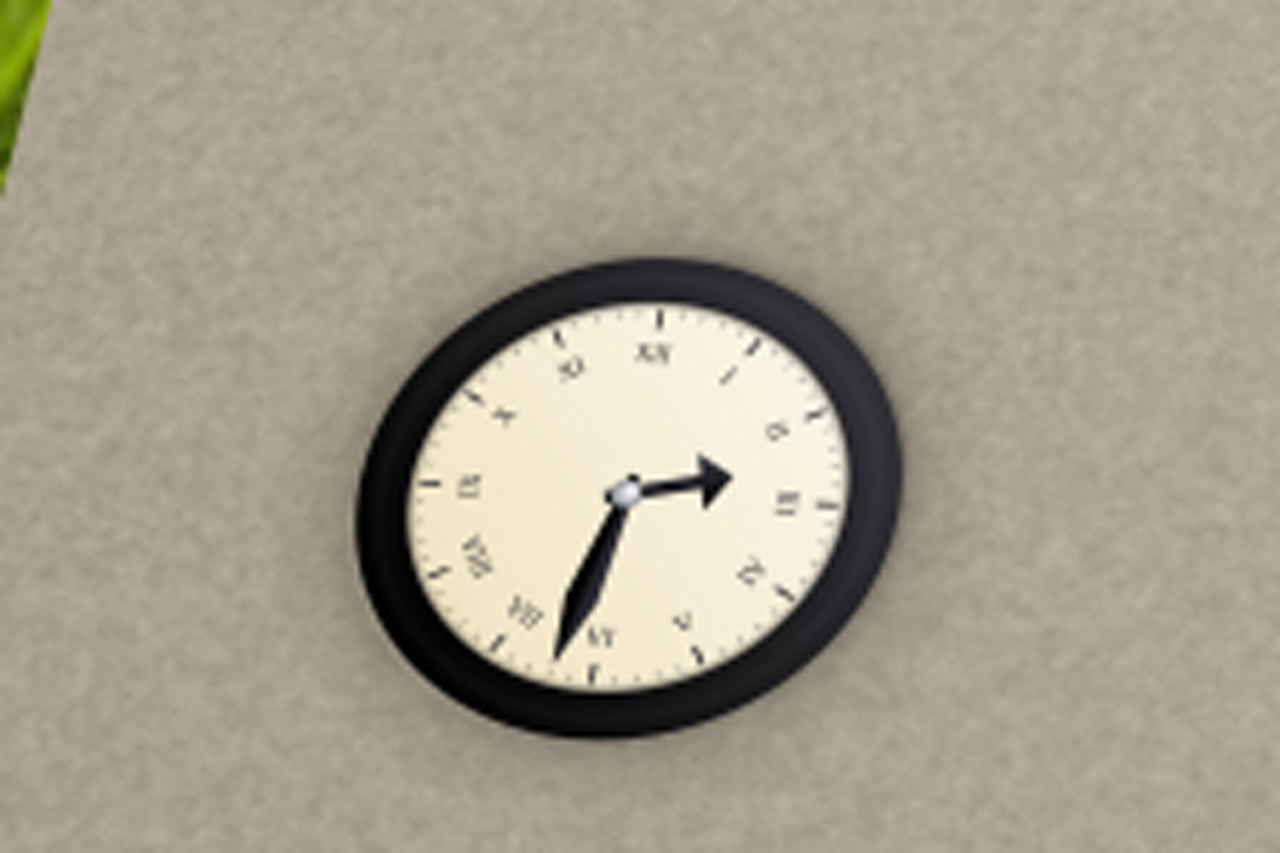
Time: **2:32**
